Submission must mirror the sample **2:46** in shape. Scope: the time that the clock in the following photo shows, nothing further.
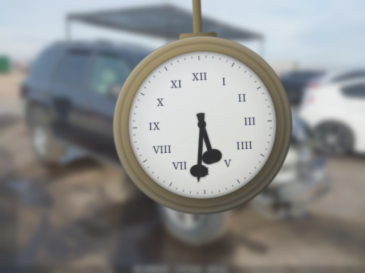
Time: **5:31**
